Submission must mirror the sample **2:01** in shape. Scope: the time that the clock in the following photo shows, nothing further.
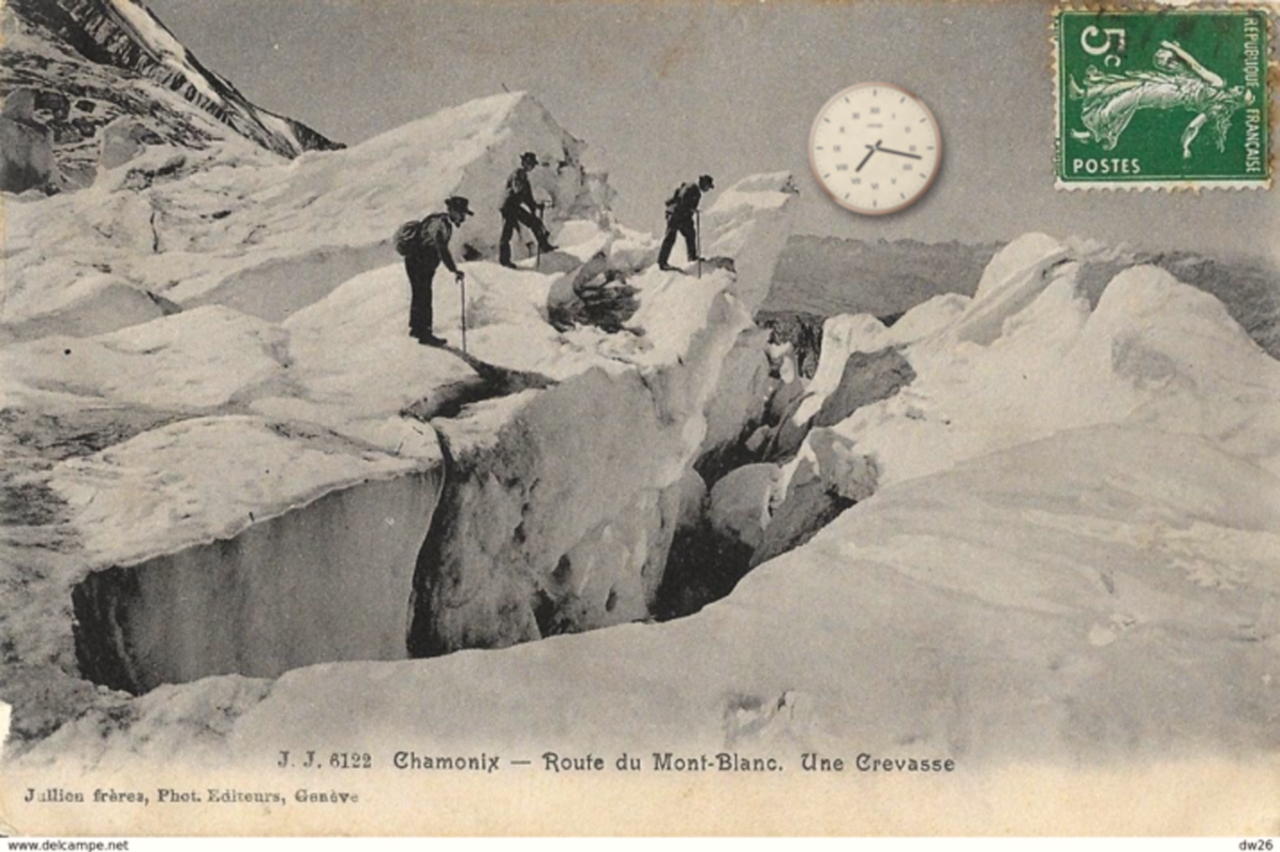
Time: **7:17**
